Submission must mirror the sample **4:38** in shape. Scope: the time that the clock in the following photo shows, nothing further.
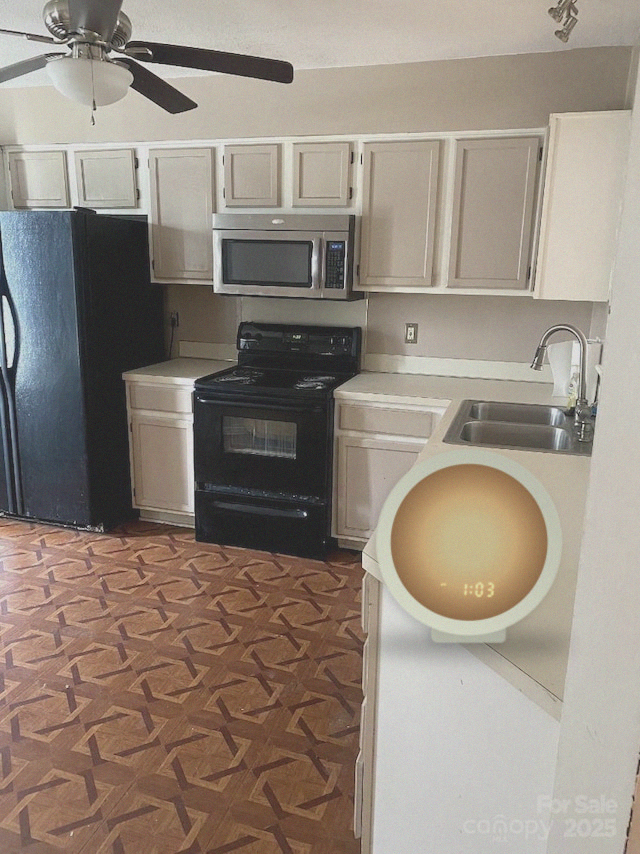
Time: **1:03**
